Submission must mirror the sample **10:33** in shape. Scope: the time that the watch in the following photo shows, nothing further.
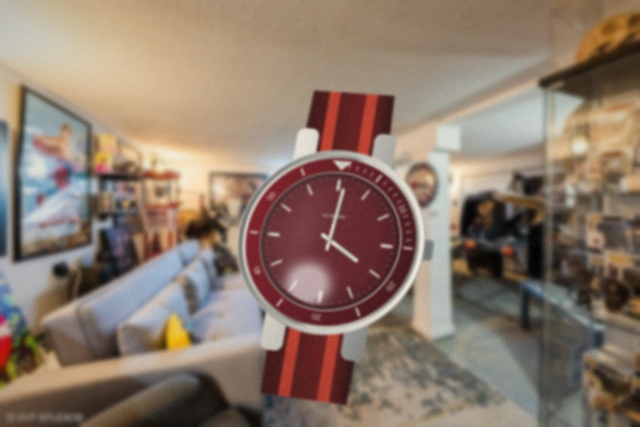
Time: **4:01**
